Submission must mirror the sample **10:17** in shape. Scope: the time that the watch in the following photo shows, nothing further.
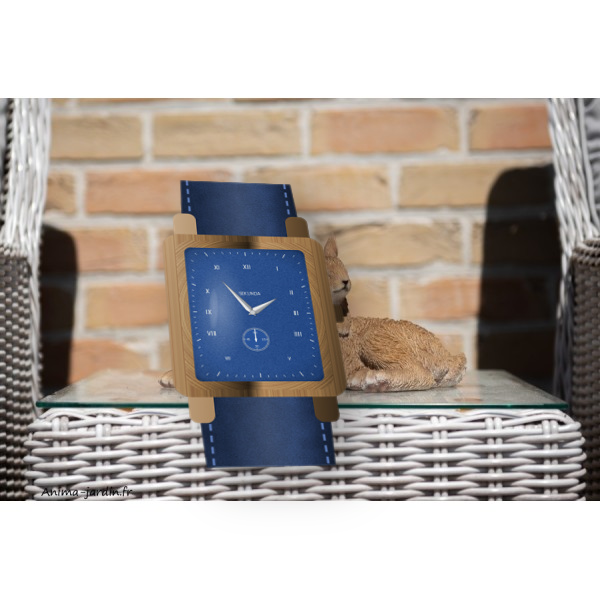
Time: **1:54**
